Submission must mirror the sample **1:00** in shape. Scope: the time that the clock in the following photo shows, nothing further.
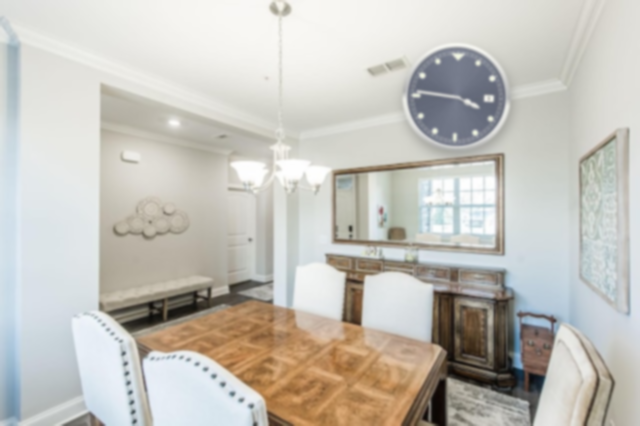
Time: **3:46**
